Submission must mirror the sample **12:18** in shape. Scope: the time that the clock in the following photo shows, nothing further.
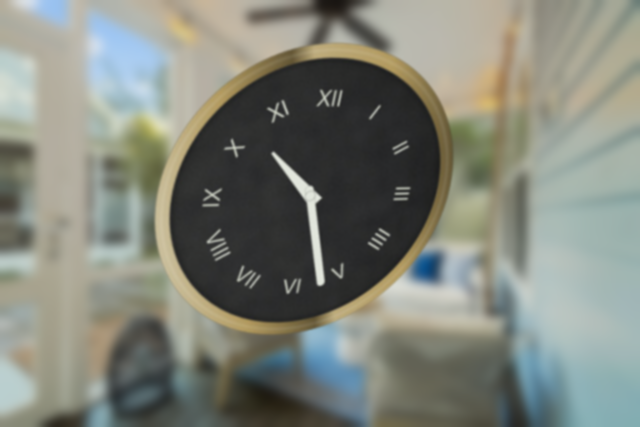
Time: **10:27**
